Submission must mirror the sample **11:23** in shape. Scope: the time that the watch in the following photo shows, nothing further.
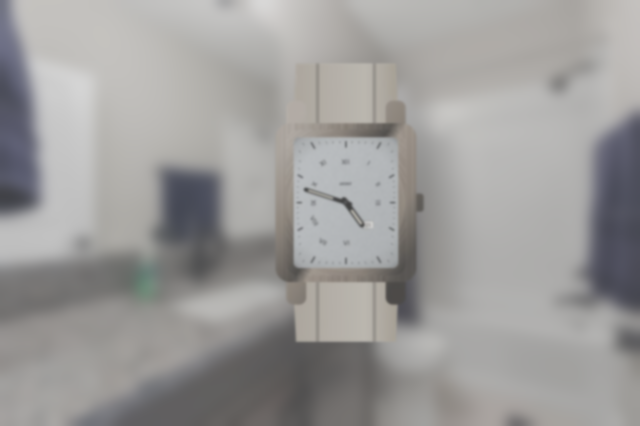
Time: **4:48**
